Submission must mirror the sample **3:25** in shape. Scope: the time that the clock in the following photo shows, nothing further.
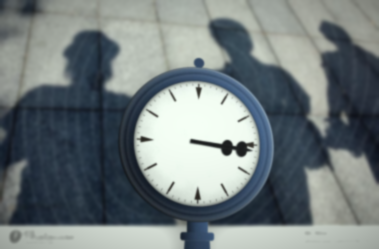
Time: **3:16**
